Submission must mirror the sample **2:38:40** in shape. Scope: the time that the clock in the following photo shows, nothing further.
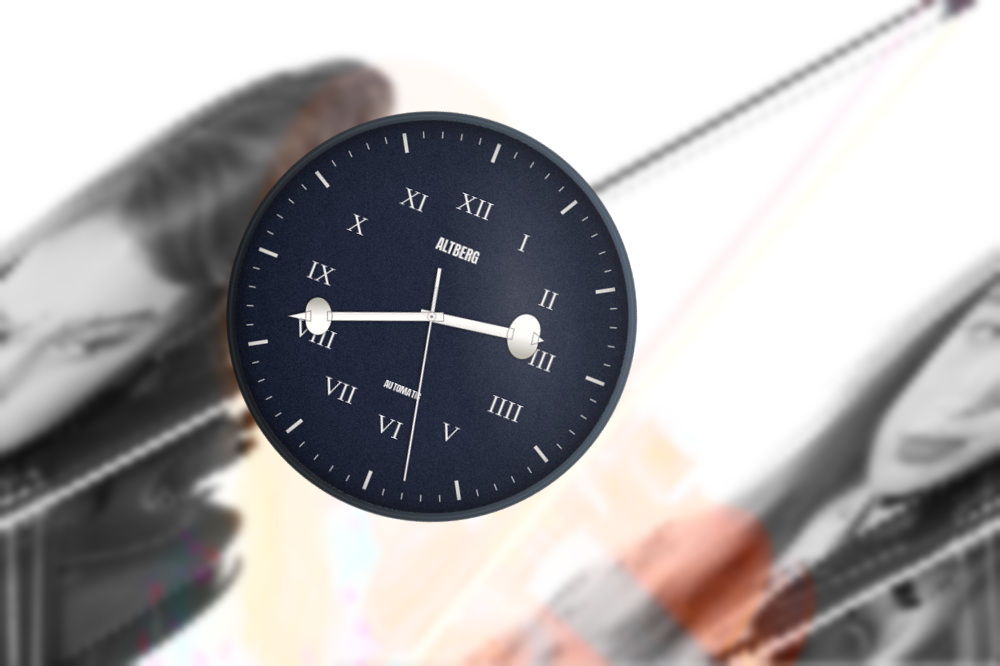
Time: **2:41:28**
